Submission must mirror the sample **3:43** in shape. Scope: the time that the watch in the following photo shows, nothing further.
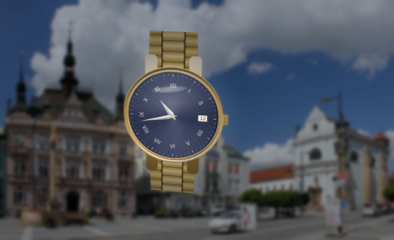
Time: **10:43**
